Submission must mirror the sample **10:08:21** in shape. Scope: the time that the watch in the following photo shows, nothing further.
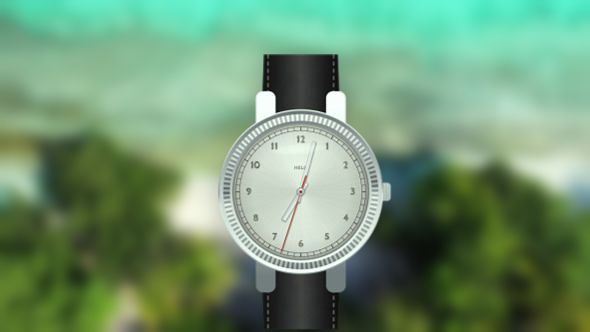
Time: **7:02:33**
